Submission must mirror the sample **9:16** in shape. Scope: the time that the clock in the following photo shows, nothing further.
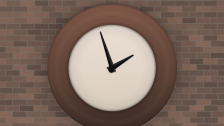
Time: **1:57**
